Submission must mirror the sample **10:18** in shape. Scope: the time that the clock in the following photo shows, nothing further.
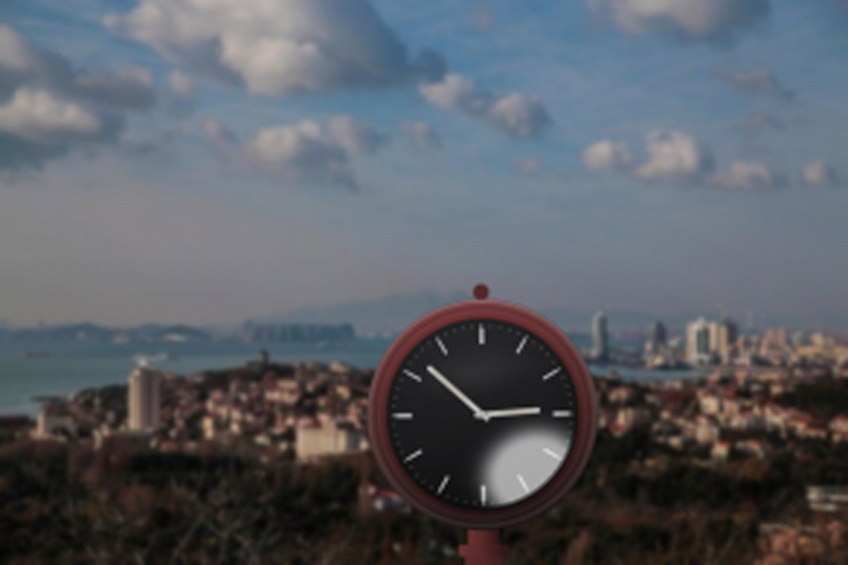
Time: **2:52**
